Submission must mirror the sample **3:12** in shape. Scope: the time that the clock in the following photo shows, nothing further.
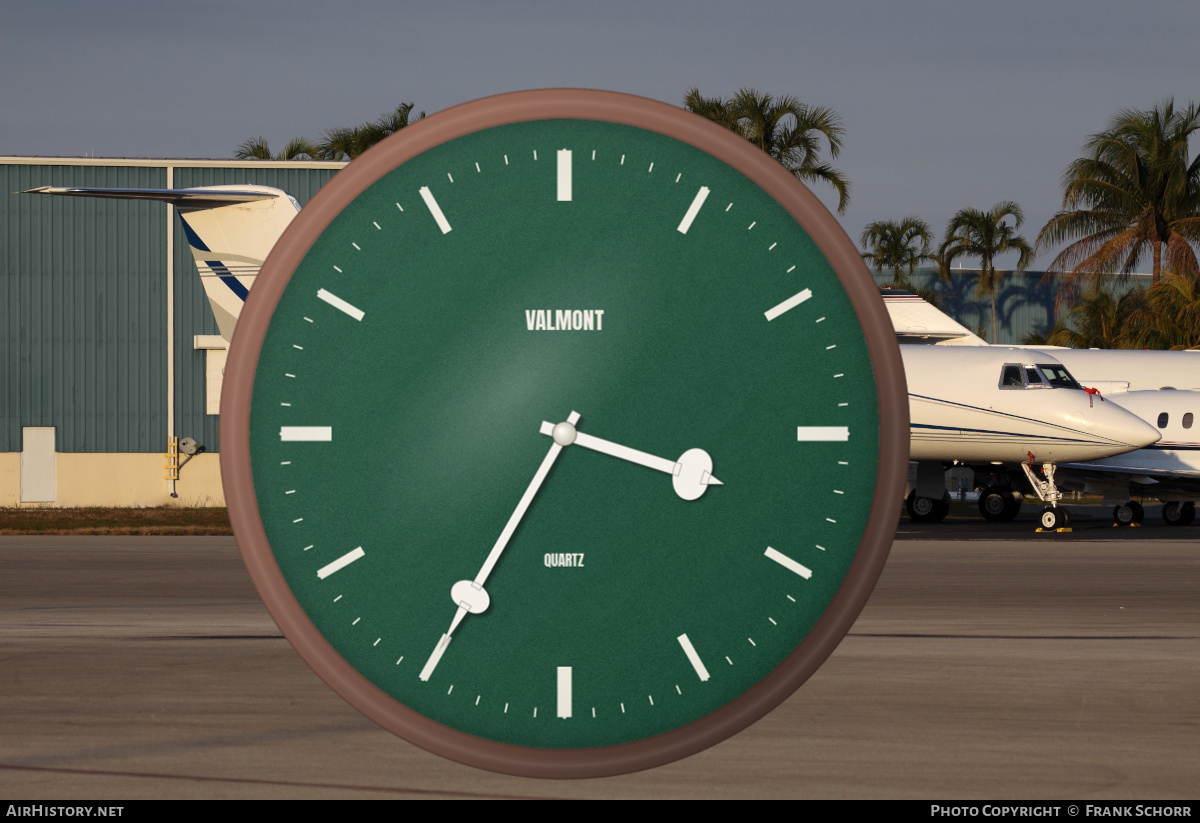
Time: **3:35**
